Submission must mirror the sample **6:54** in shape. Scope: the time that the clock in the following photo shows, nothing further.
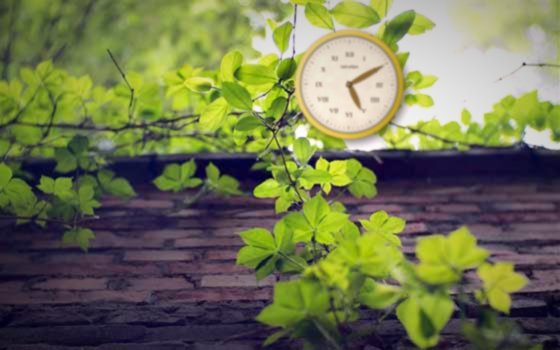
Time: **5:10**
